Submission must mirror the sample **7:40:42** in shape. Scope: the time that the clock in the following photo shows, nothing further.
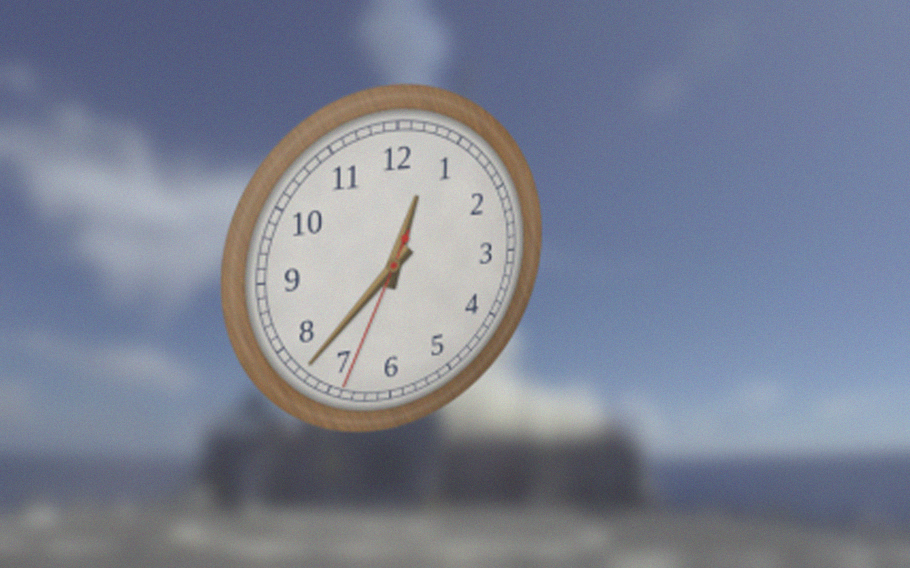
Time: **12:37:34**
